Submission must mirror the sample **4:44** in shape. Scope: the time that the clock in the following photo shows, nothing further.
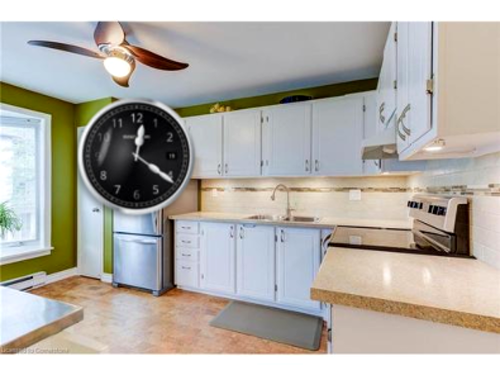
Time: **12:21**
